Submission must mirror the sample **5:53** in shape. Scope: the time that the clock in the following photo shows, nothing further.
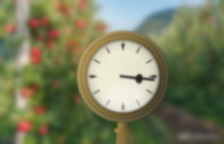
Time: **3:16**
